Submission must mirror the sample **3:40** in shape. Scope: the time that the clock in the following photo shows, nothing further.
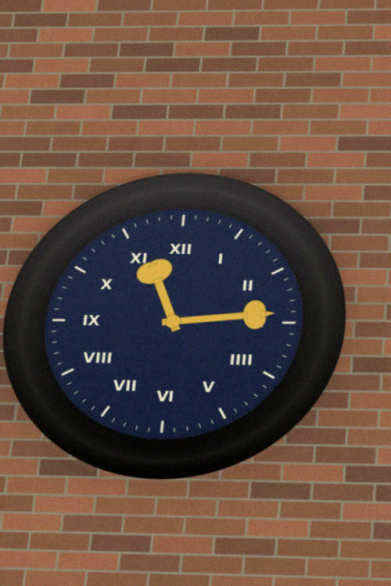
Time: **11:14**
